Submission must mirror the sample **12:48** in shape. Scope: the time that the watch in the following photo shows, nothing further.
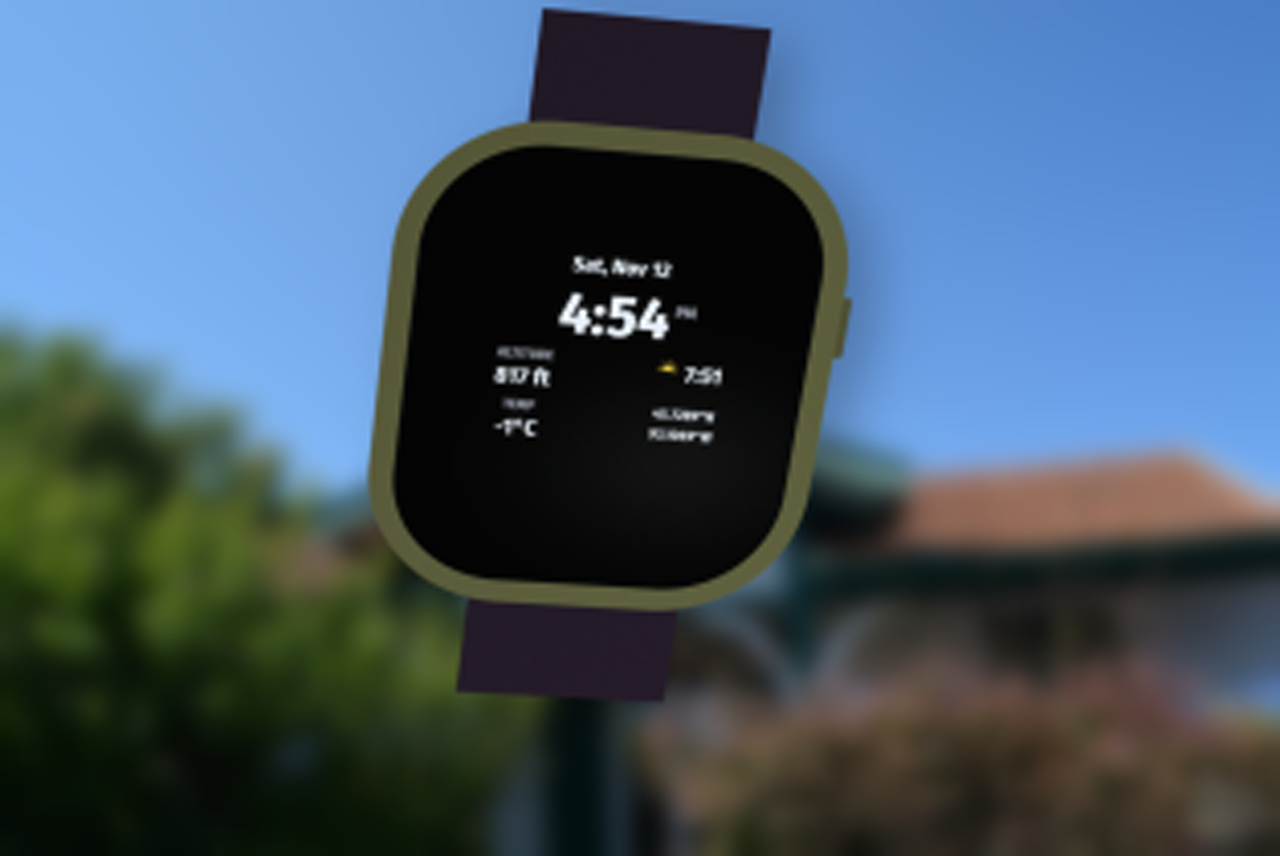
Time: **4:54**
